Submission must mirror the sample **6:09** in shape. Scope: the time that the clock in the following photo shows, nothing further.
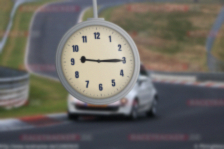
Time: **9:15**
